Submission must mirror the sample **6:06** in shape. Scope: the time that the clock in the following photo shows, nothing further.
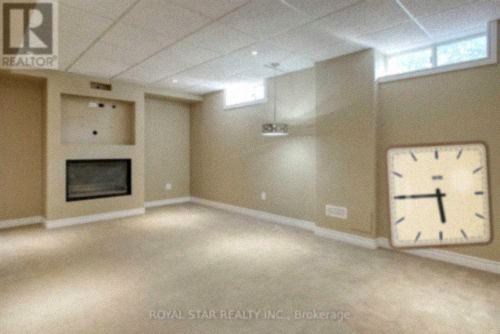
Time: **5:45**
